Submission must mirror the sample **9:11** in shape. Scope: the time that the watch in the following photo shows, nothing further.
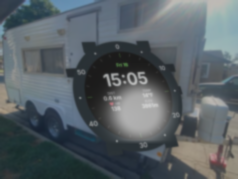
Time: **15:05**
